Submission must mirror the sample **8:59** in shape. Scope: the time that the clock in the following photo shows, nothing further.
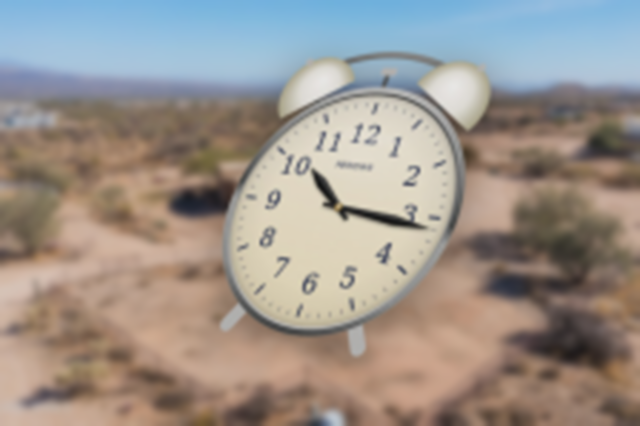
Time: **10:16**
